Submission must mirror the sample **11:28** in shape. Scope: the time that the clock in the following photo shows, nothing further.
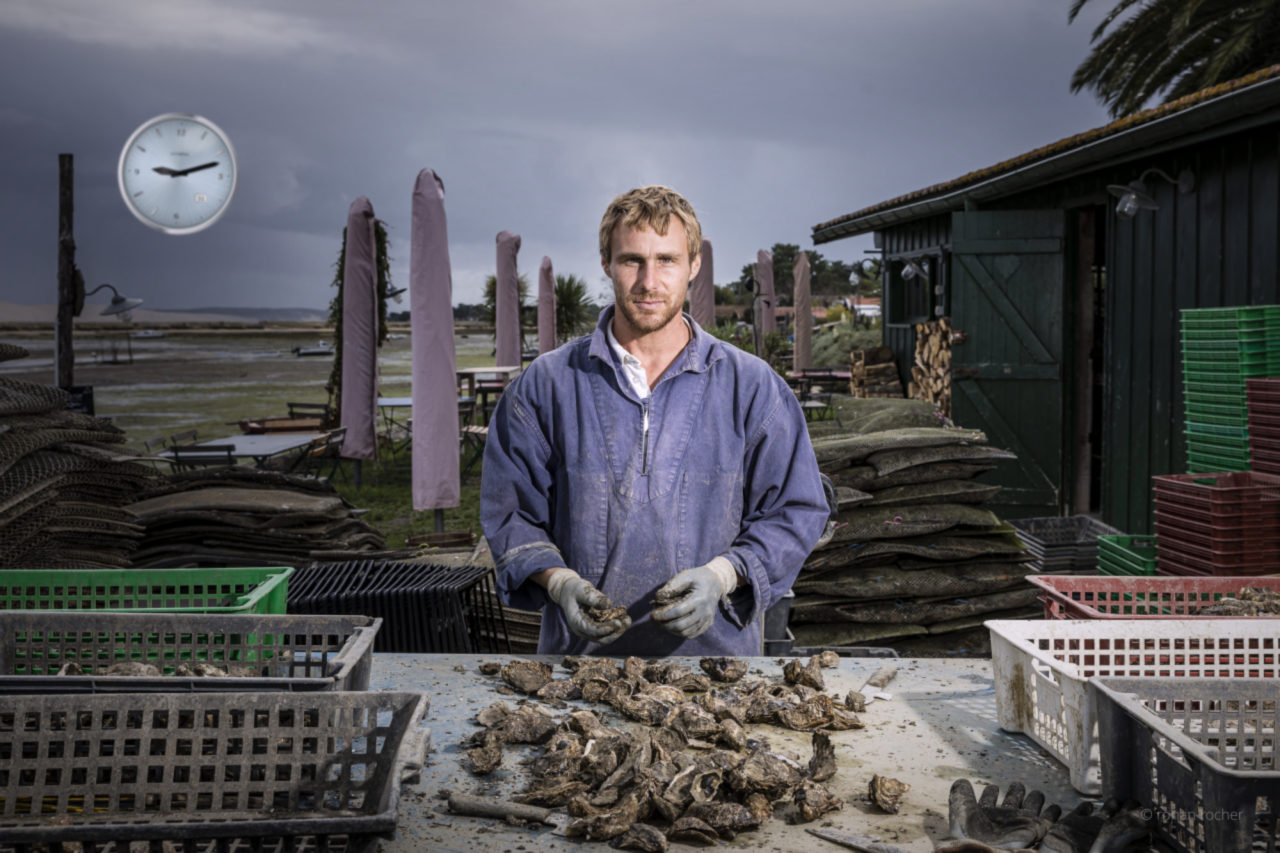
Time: **9:12**
